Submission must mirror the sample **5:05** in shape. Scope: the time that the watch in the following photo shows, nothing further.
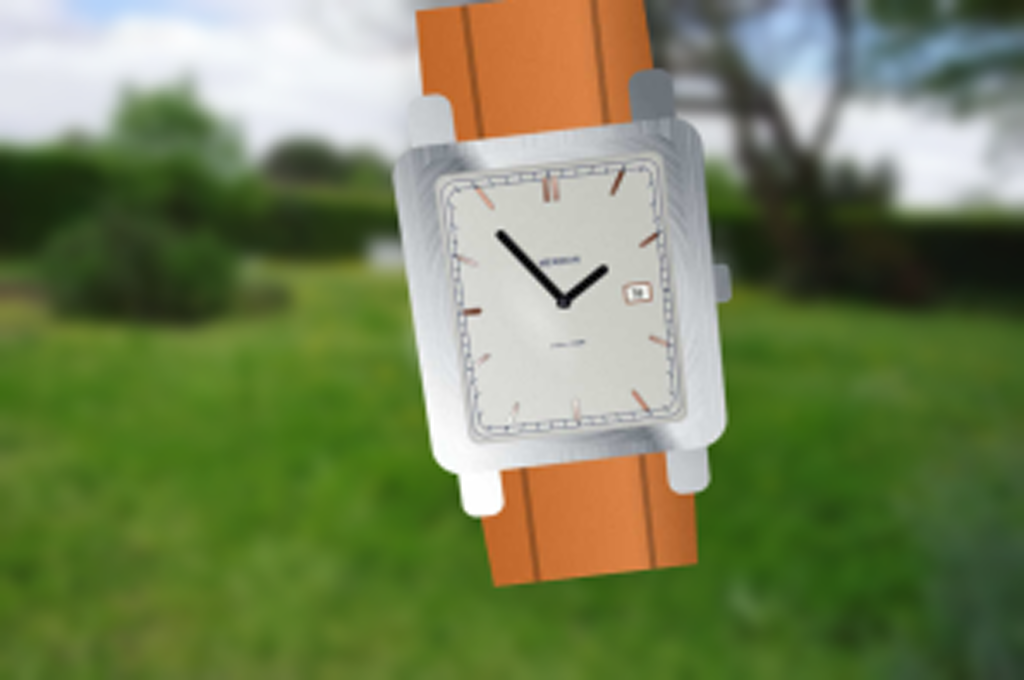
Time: **1:54**
